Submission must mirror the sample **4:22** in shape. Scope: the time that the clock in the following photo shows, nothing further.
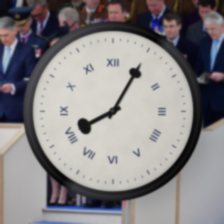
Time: **8:05**
